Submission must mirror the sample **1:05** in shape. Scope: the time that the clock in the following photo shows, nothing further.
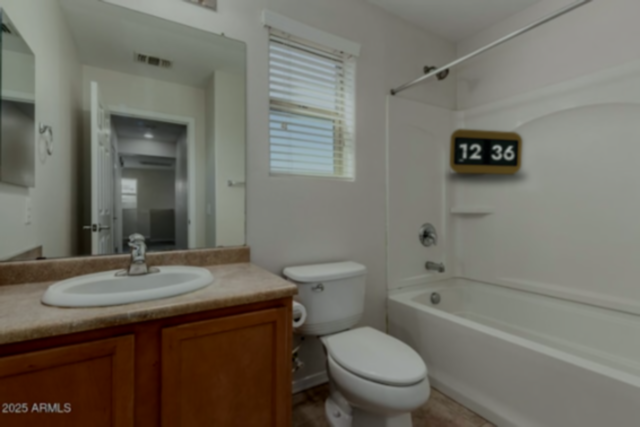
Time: **12:36**
